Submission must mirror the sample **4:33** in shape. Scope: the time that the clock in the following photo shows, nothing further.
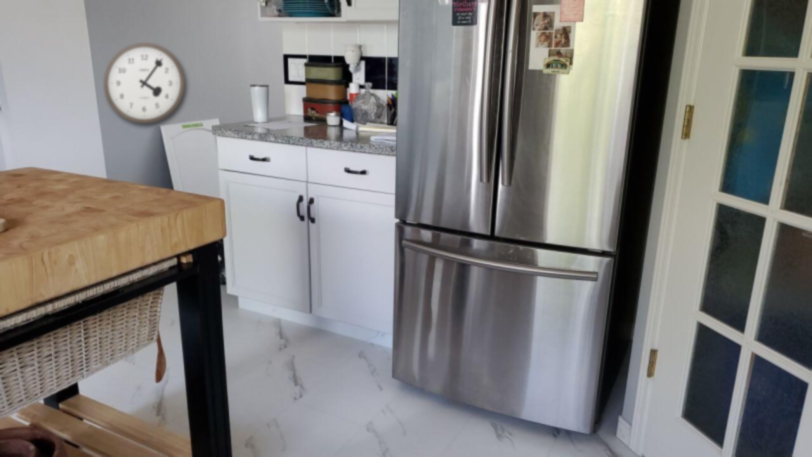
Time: **4:06**
